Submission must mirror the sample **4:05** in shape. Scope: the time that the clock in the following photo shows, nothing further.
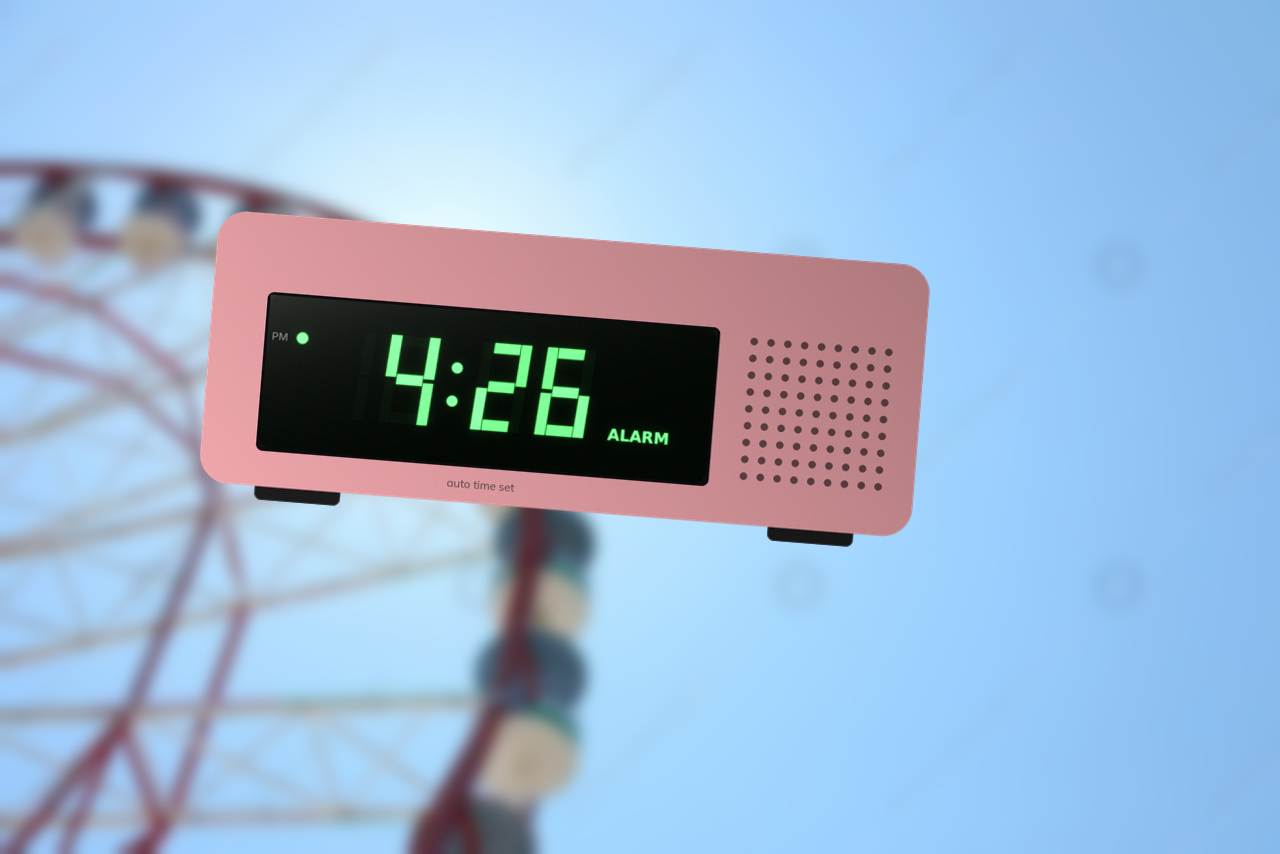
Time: **4:26**
